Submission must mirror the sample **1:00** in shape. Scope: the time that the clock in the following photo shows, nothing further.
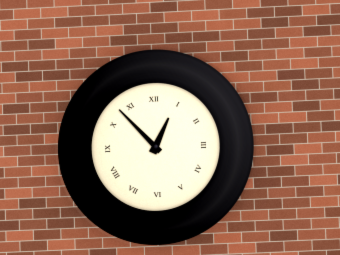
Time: **12:53**
